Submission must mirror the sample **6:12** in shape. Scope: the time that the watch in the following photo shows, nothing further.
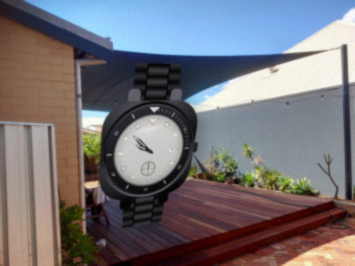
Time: **9:52**
